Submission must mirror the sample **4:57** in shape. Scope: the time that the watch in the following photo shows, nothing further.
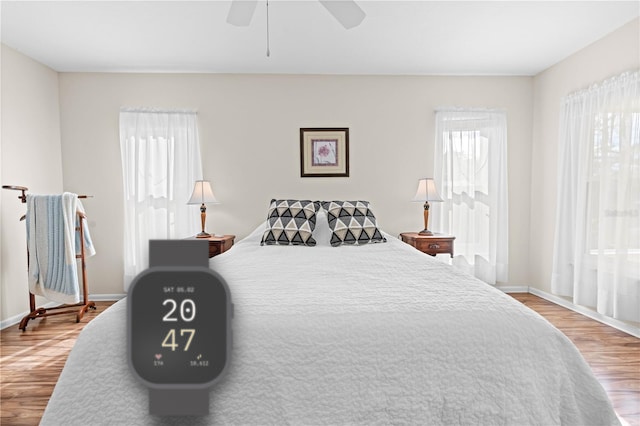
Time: **20:47**
